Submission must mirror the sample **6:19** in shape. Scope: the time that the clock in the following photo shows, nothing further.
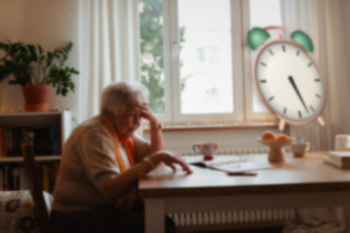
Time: **5:27**
